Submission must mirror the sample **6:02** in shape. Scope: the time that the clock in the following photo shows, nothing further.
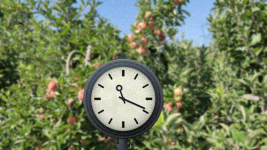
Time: **11:19**
